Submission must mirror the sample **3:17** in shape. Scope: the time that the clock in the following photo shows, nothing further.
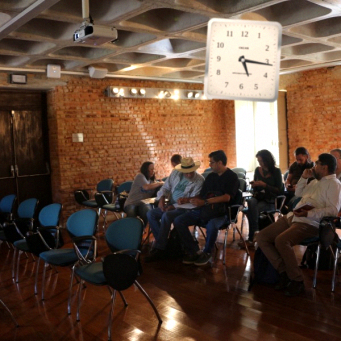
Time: **5:16**
